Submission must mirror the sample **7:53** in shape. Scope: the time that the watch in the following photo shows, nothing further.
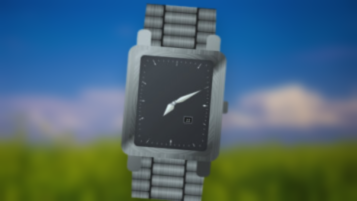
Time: **7:10**
